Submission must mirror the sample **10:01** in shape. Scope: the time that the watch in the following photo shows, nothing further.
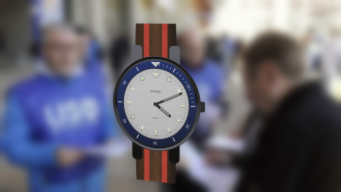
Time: **4:11**
